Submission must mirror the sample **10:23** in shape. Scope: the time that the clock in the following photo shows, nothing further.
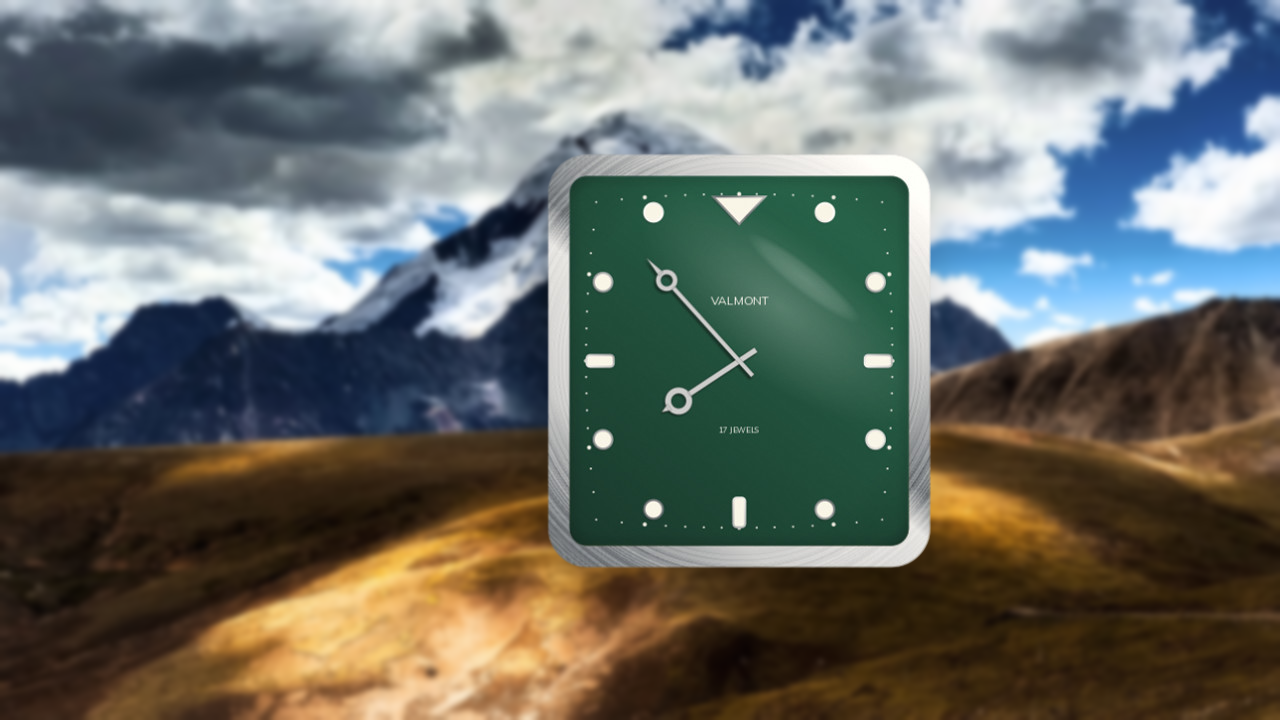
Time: **7:53**
